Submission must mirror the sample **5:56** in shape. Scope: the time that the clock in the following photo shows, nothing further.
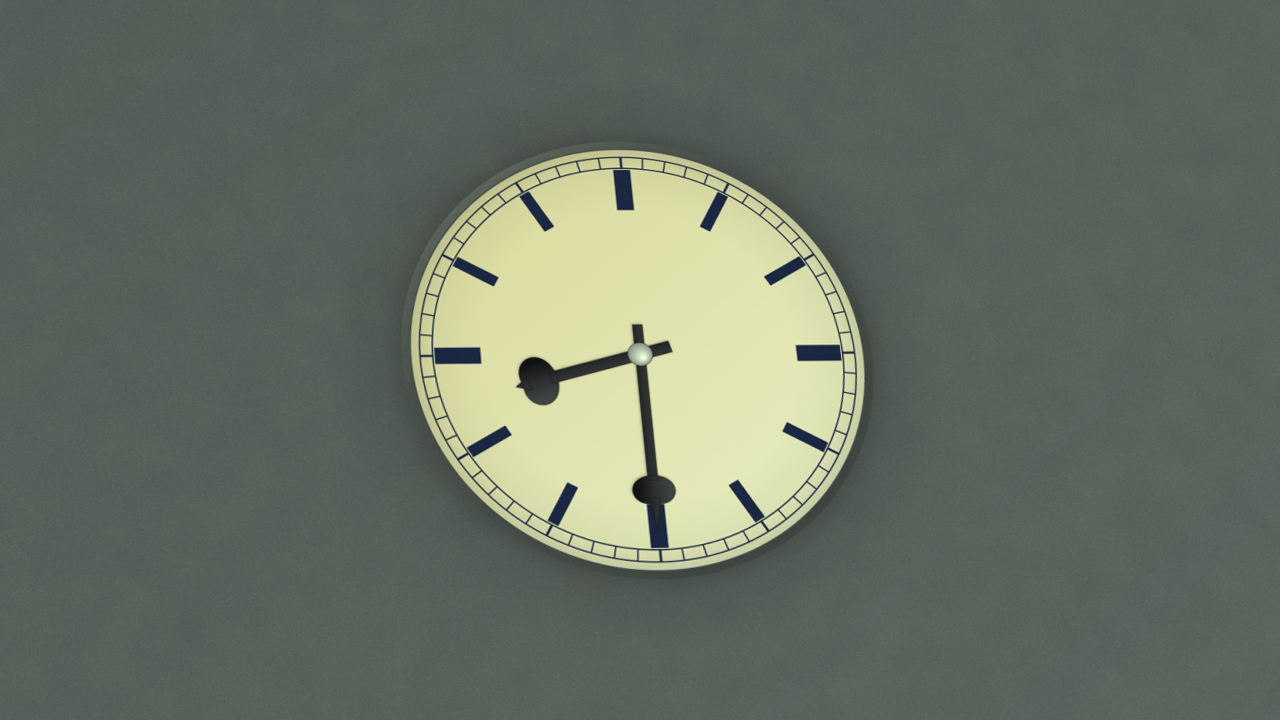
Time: **8:30**
